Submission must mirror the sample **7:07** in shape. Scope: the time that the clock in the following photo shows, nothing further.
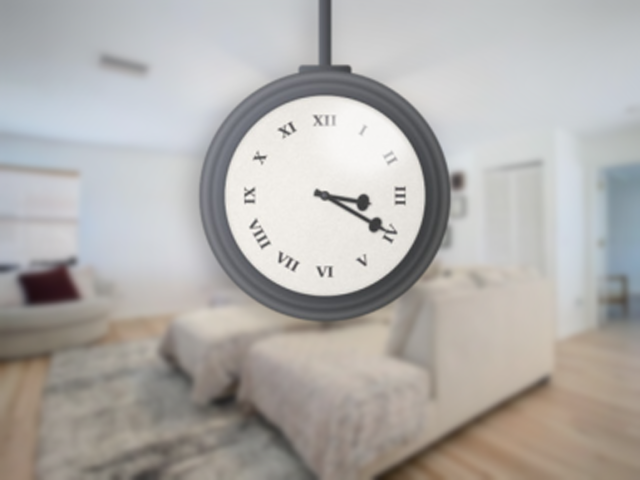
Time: **3:20**
